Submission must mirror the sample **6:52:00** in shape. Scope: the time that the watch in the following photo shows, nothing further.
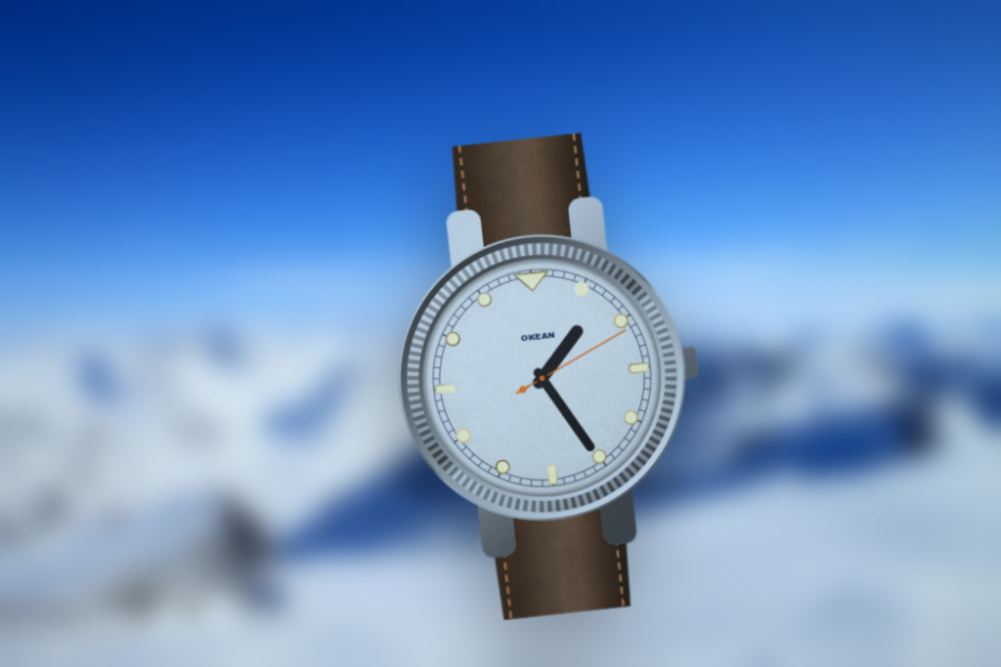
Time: **1:25:11**
